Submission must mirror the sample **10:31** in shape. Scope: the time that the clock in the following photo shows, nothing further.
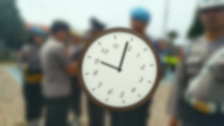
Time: **8:59**
